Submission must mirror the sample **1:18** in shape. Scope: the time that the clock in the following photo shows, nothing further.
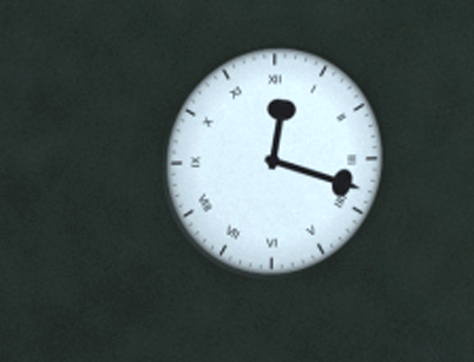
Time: **12:18**
